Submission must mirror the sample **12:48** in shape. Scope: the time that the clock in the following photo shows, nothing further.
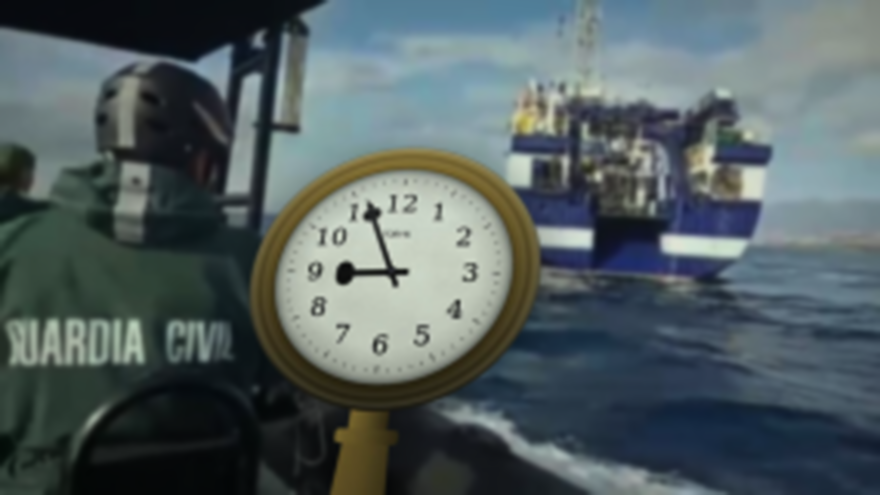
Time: **8:56**
